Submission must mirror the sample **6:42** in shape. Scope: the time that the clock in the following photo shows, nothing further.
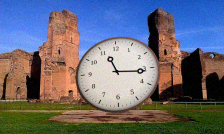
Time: **11:16**
